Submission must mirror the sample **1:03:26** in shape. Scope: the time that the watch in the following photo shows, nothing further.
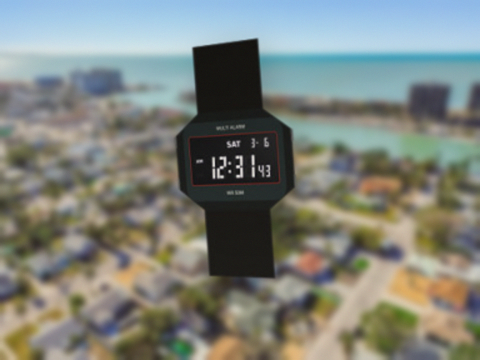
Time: **12:31:43**
